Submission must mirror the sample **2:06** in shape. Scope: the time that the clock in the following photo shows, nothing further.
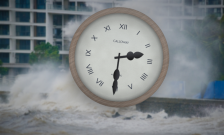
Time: **2:30**
